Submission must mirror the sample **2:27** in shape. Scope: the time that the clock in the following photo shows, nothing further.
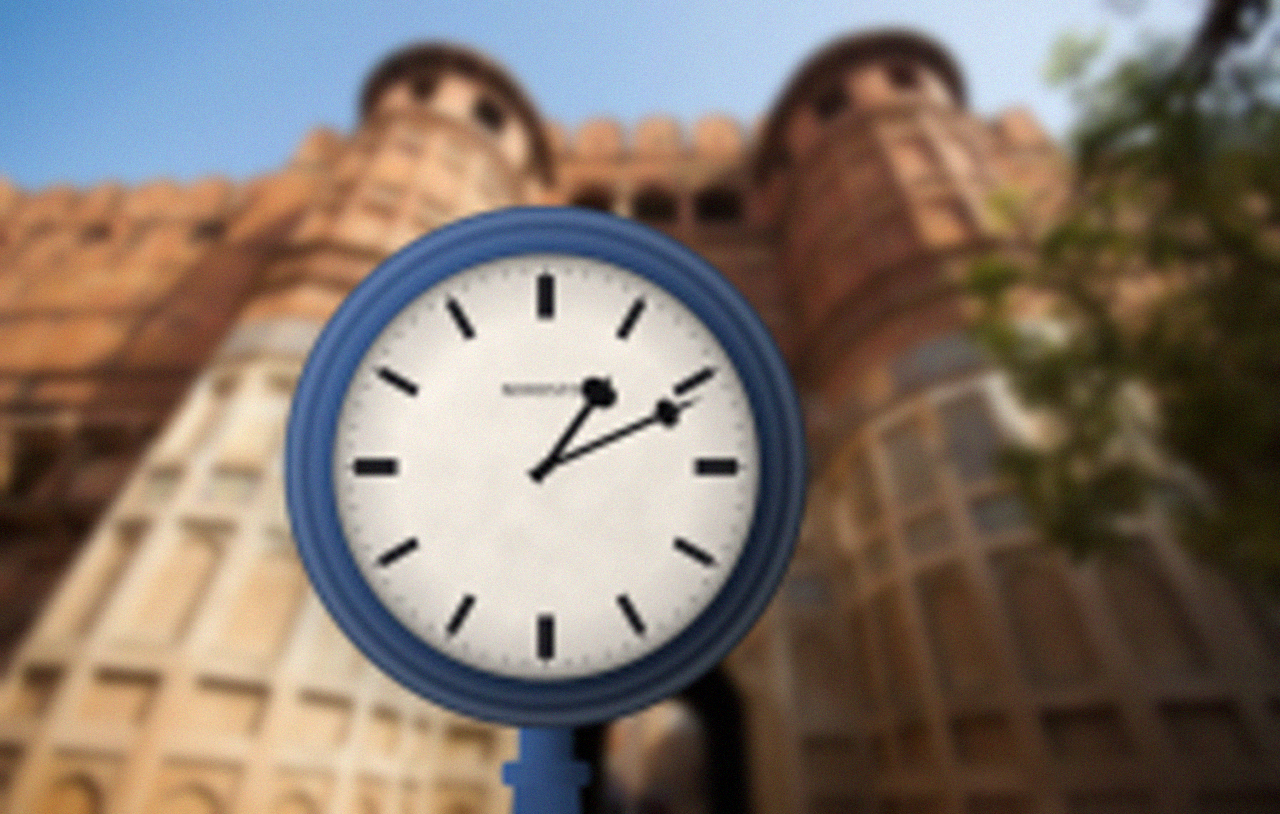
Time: **1:11**
